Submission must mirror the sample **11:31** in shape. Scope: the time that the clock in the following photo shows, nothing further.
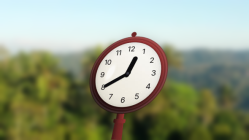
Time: **12:40**
